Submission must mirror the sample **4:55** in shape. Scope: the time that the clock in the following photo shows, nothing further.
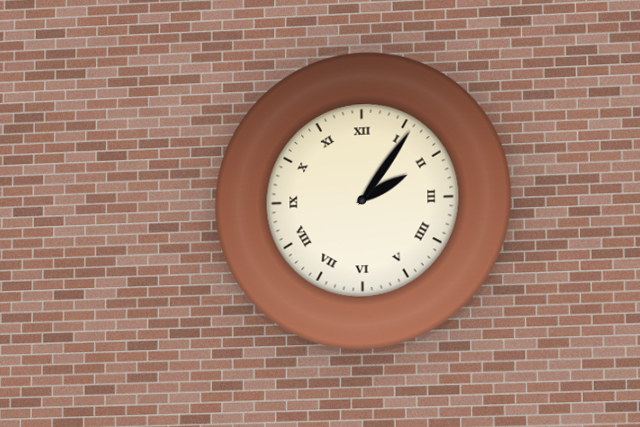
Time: **2:06**
